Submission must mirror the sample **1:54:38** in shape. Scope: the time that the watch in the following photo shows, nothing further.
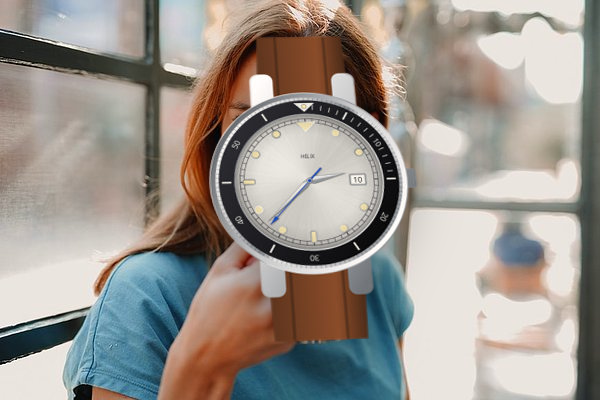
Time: **2:37:37**
